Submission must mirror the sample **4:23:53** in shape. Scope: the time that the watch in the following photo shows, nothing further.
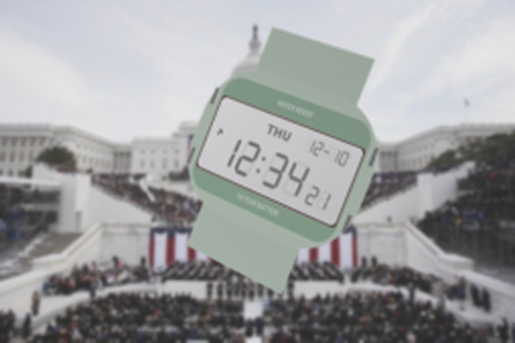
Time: **12:34:21**
